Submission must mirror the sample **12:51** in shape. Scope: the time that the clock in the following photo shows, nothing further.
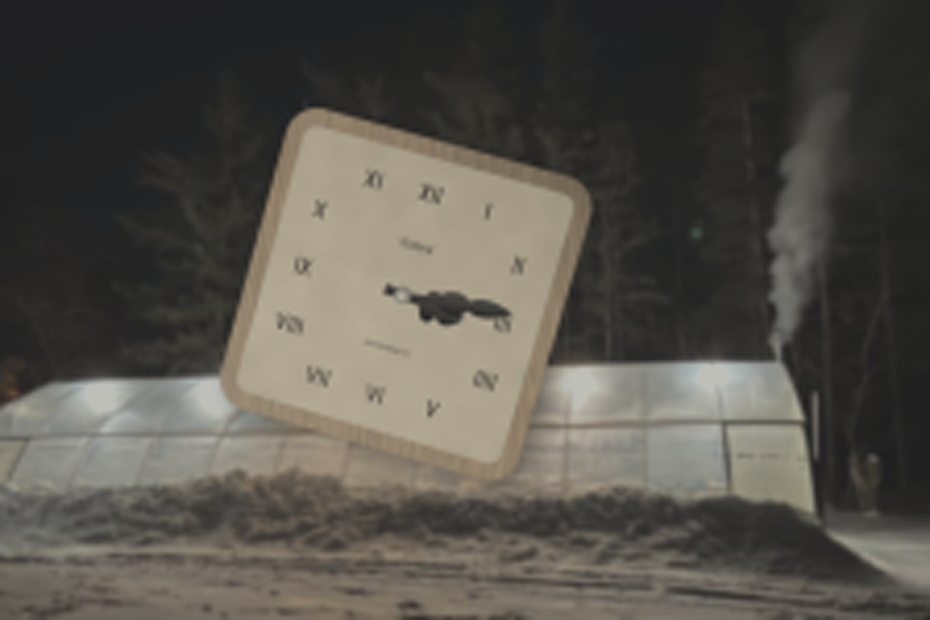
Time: **3:14**
